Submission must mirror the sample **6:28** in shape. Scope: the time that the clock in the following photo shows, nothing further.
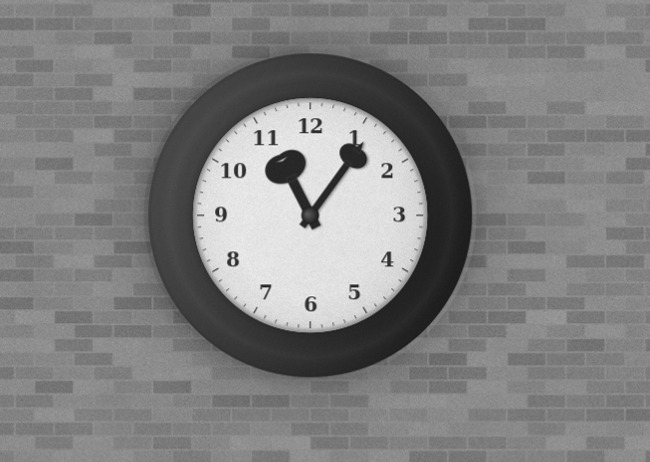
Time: **11:06**
